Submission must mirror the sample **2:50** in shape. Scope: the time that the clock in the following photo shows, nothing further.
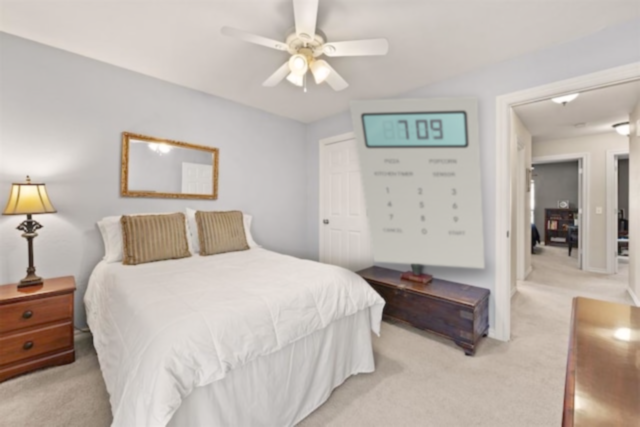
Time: **7:09**
